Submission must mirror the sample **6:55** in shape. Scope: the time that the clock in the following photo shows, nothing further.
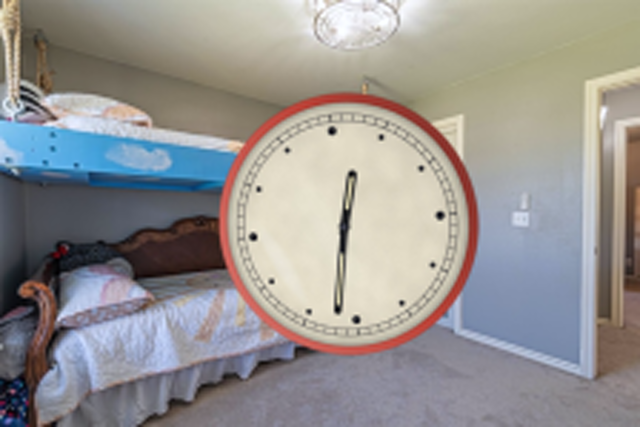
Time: **12:32**
